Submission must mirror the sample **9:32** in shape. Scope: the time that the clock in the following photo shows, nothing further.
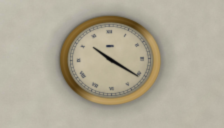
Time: **10:21**
